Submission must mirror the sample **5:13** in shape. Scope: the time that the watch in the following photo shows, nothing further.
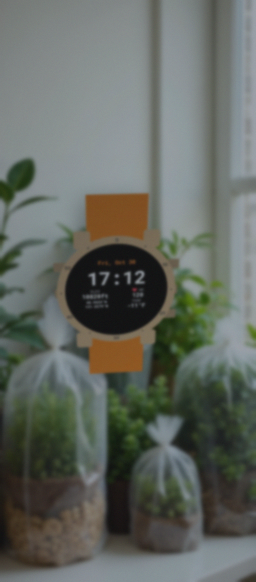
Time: **17:12**
